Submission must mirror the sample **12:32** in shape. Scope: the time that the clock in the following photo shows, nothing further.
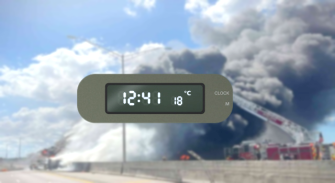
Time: **12:41**
